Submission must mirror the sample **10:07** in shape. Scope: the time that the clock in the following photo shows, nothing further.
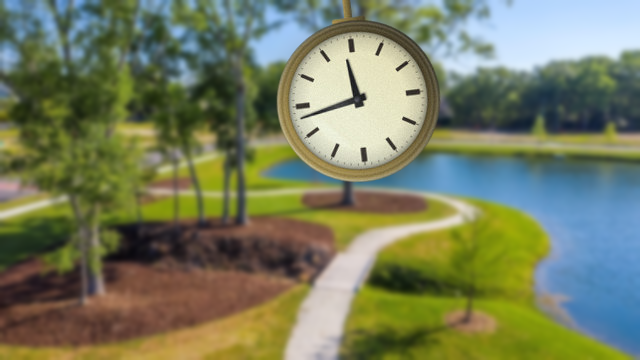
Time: **11:43**
